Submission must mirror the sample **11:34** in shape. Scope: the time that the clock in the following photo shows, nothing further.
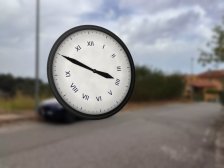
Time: **3:50**
